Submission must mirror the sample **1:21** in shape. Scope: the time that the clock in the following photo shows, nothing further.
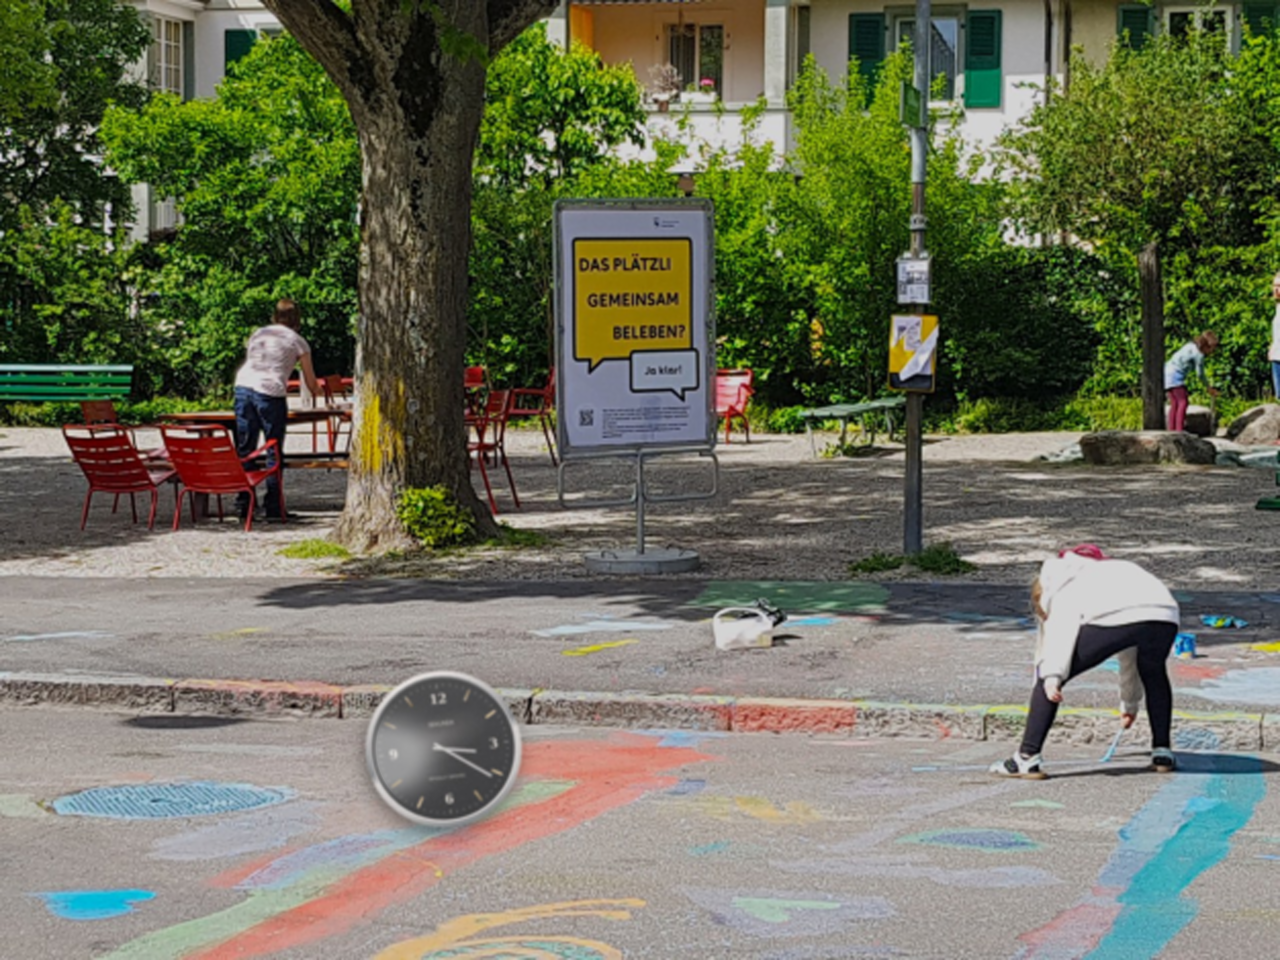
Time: **3:21**
